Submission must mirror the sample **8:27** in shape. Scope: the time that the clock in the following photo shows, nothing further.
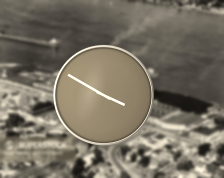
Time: **3:50**
